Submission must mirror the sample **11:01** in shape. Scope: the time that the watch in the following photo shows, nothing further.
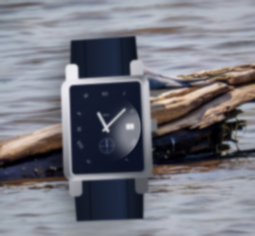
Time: **11:08**
